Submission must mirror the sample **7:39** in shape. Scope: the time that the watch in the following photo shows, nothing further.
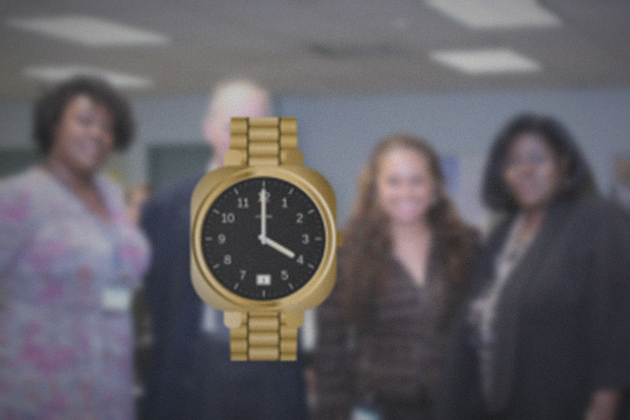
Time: **4:00**
